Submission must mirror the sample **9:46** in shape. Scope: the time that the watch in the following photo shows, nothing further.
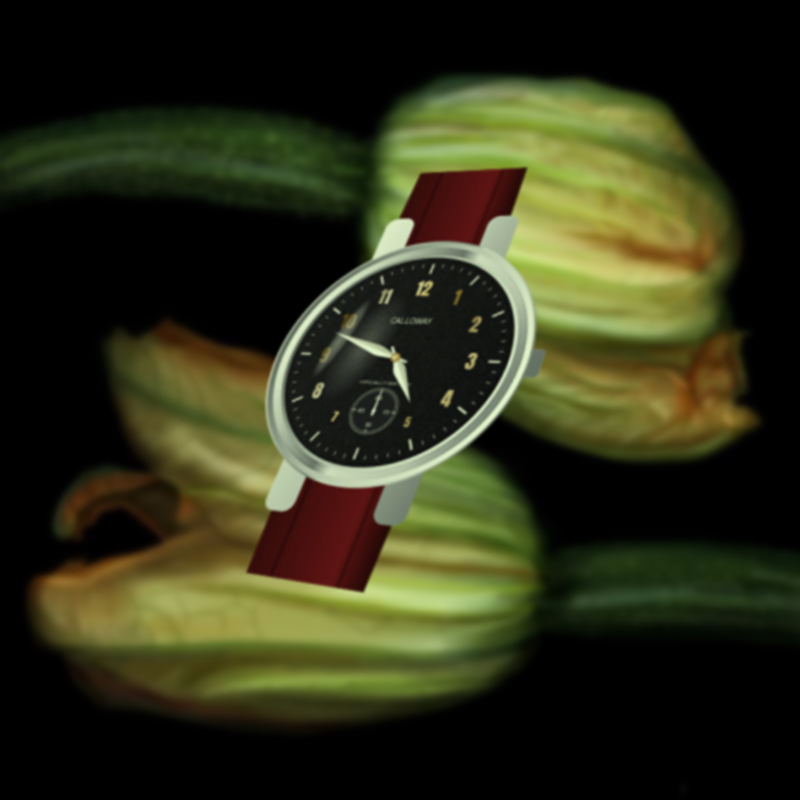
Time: **4:48**
